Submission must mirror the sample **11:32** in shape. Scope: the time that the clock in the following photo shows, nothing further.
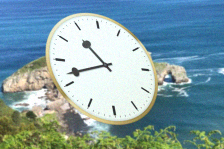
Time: **10:42**
